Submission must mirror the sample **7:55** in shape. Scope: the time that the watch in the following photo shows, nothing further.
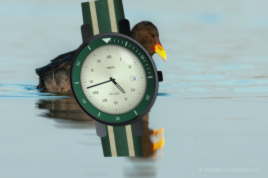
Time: **4:43**
